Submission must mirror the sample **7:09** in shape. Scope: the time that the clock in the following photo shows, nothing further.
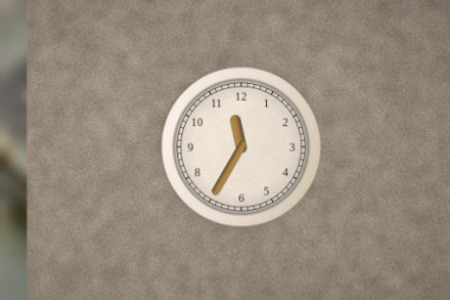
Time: **11:35**
